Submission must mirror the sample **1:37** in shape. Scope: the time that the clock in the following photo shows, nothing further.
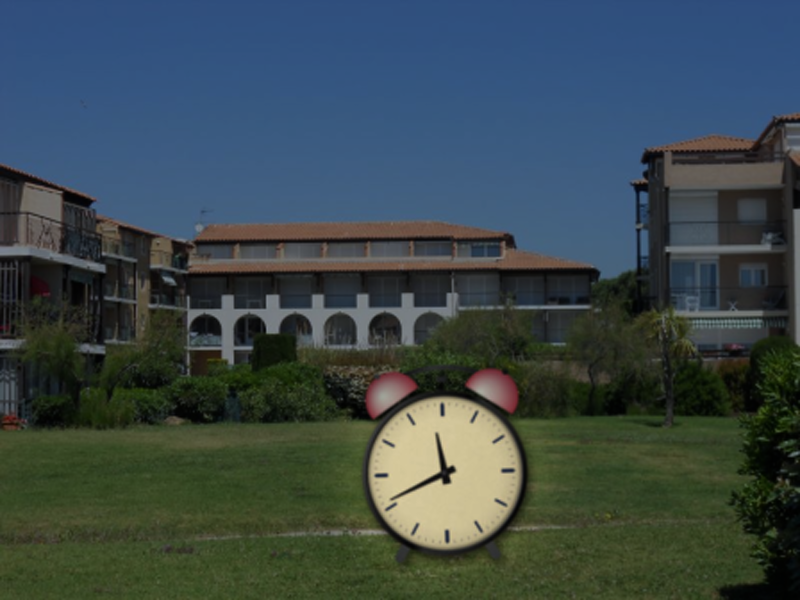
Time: **11:41**
